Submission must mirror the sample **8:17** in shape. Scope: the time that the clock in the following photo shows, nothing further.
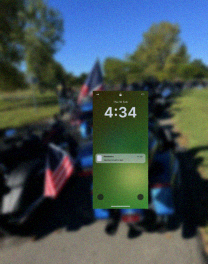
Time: **4:34**
